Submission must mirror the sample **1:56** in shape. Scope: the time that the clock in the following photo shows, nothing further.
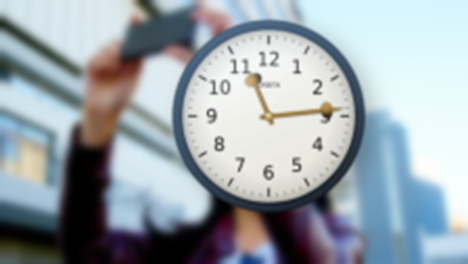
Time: **11:14**
